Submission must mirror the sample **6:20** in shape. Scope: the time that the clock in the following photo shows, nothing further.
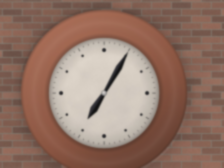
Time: **7:05**
